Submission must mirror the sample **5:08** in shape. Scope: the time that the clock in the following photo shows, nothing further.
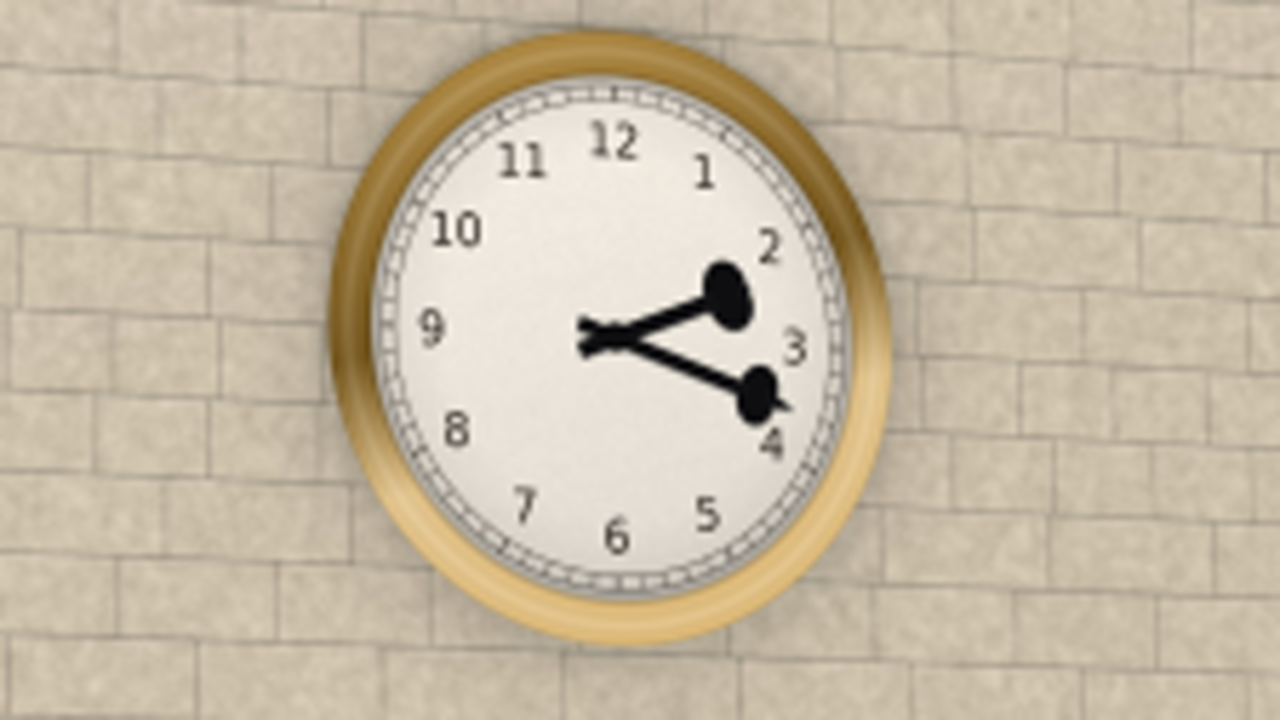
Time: **2:18**
